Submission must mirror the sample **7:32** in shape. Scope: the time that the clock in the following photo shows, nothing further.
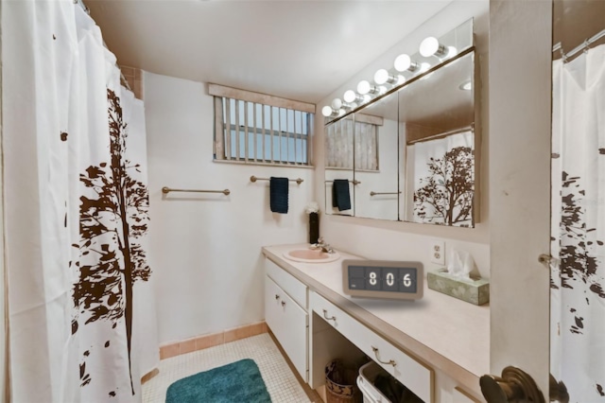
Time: **8:06**
